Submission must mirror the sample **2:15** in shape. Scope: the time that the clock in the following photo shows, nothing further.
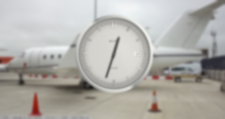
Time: **12:33**
